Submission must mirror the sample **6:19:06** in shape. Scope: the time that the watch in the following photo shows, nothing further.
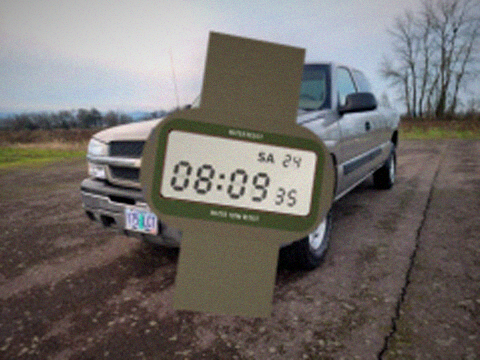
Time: **8:09:35**
